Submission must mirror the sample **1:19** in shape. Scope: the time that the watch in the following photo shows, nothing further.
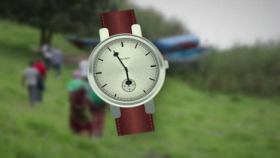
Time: **5:56**
